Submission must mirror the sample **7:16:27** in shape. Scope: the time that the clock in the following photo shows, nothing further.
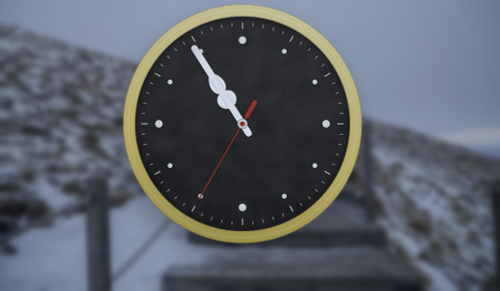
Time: **10:54:35**
